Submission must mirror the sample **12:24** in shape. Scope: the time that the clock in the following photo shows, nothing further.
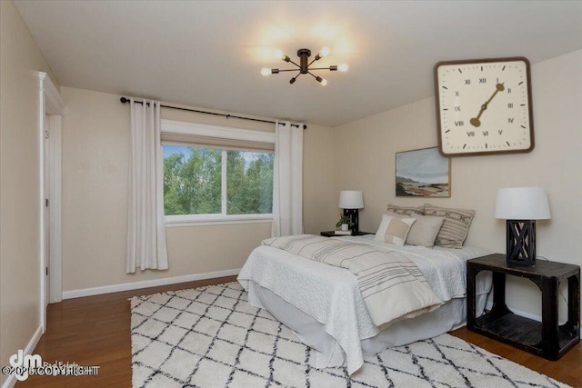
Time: **7:07**
